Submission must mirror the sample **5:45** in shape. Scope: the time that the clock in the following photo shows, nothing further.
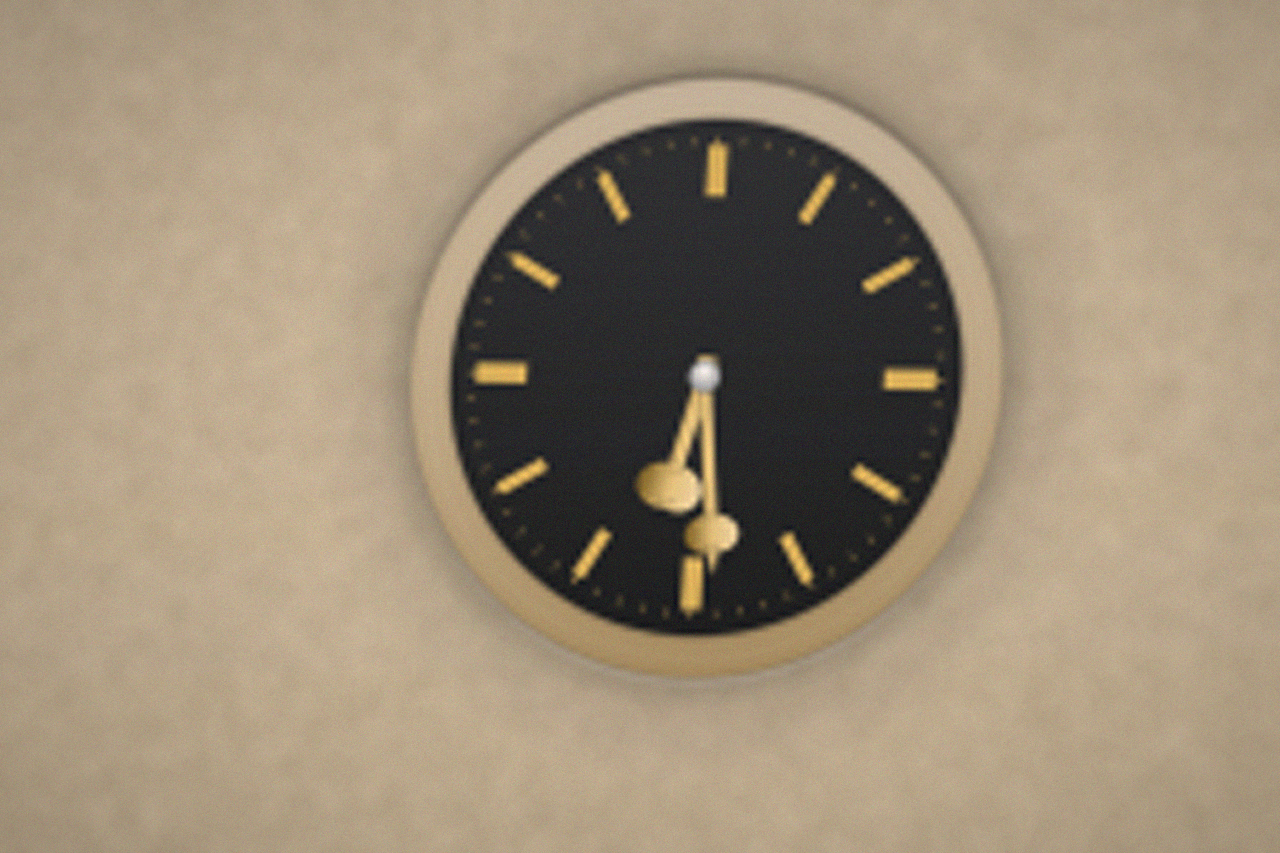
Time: **6:29**
